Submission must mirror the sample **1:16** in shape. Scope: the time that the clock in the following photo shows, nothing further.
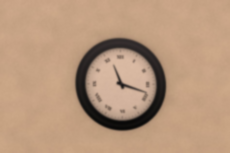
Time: **11:18**
